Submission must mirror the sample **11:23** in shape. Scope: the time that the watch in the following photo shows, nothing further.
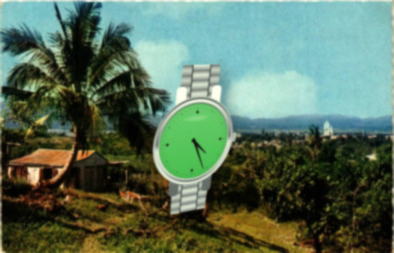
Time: **4:26**
